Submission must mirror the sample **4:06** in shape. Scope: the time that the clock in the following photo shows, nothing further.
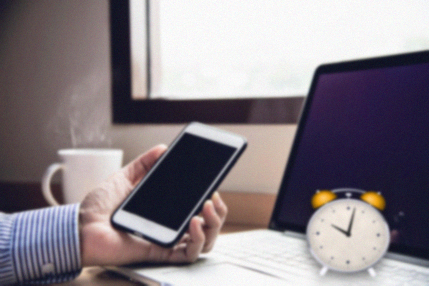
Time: **10:02**
